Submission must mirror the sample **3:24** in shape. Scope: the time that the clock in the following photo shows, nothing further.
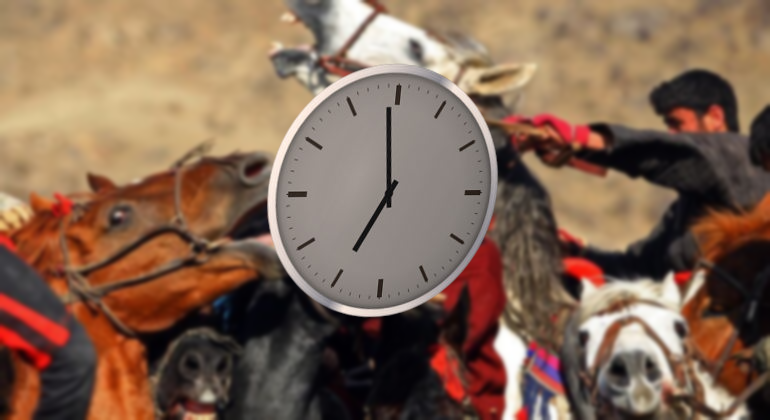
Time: **6:59**
